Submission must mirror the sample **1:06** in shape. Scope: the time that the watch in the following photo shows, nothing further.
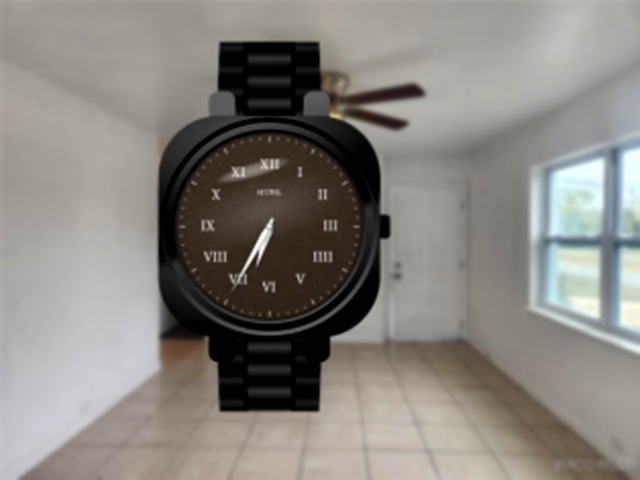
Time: **6:35**
